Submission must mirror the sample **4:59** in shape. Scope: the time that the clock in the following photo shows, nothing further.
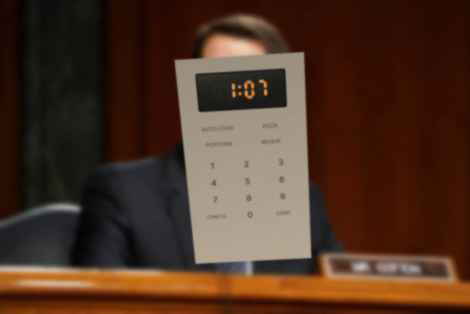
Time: **1:07**
